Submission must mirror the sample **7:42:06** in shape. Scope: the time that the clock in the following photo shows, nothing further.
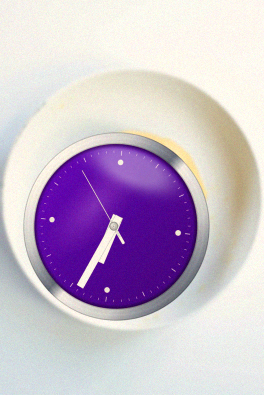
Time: **6:33:54**
